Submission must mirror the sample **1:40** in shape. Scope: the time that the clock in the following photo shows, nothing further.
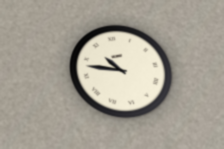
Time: **10:48**
